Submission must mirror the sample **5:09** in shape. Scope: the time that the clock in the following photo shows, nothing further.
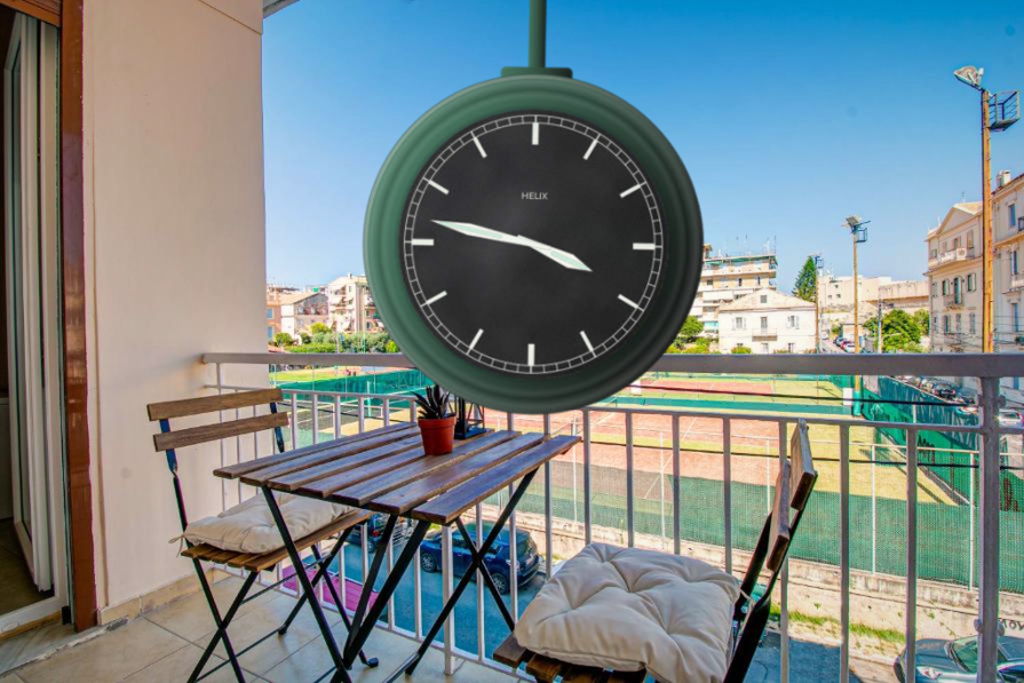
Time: **3:47**
